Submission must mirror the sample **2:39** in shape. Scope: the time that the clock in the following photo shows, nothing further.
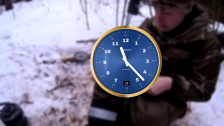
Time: **11:23**
